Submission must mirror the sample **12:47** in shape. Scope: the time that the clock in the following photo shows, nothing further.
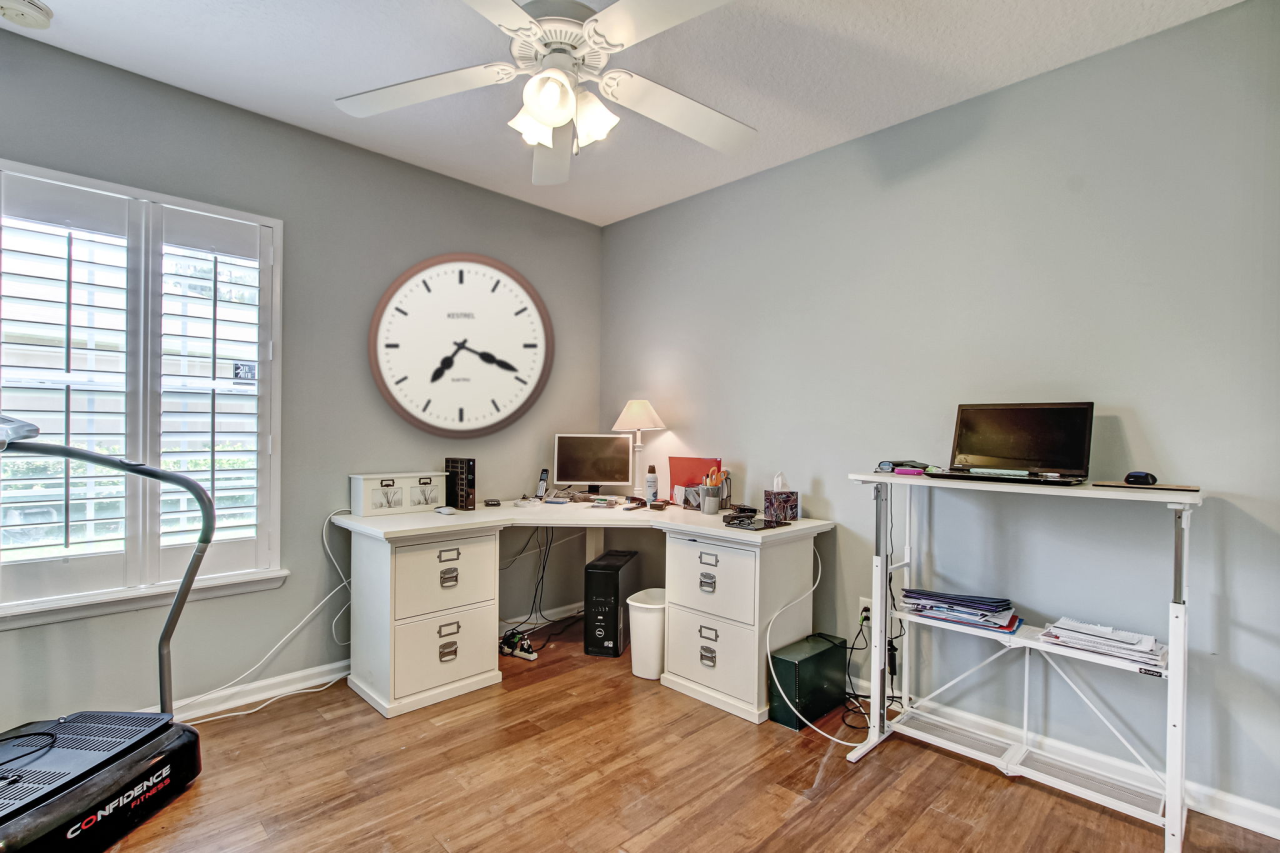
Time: **7:19**
